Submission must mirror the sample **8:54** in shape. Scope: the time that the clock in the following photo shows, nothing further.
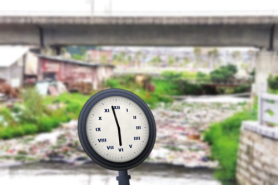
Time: **5:58**
